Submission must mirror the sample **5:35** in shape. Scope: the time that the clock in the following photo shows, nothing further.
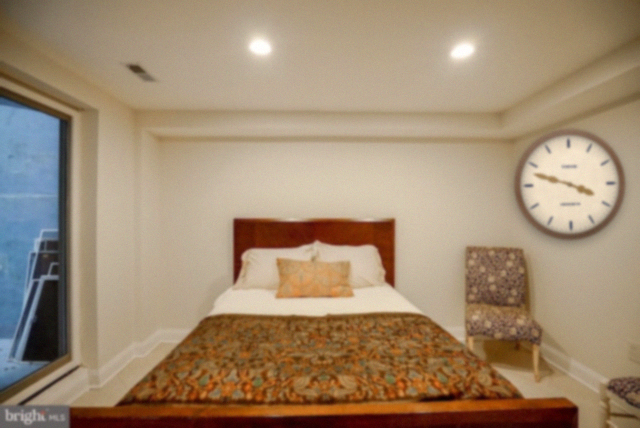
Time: **3:48**
